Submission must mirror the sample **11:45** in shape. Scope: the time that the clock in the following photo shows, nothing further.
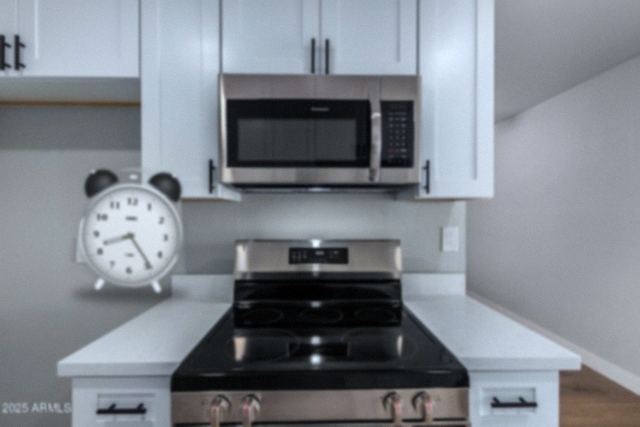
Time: **8:24**
